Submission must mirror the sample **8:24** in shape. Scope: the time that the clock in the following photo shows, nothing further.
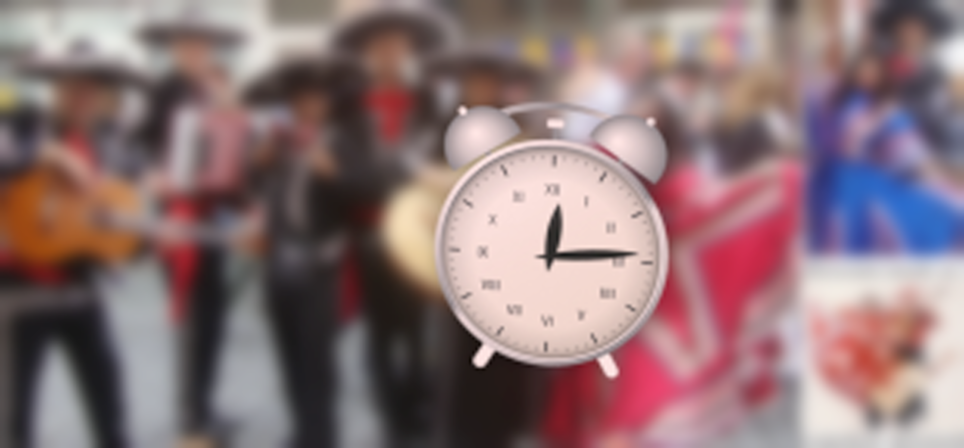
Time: **12:14**
